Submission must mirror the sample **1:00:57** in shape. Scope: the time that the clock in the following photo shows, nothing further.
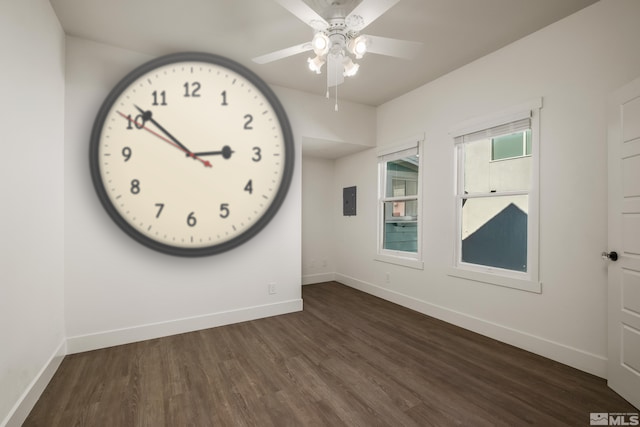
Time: **2:51:50**
